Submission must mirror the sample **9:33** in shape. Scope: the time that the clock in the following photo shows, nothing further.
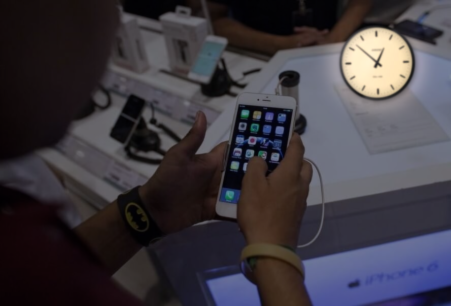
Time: **12:52**
